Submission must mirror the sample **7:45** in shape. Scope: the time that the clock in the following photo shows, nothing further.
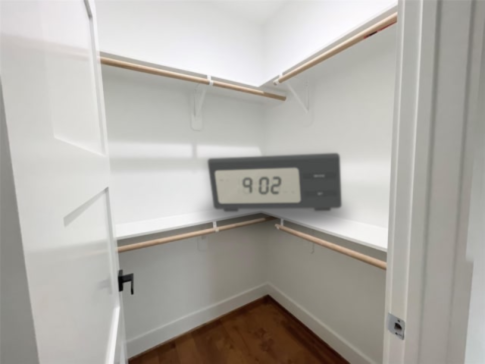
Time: **9:02**
